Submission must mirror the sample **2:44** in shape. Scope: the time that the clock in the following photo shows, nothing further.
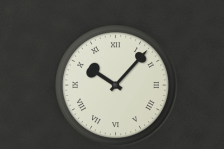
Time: **10:07**
